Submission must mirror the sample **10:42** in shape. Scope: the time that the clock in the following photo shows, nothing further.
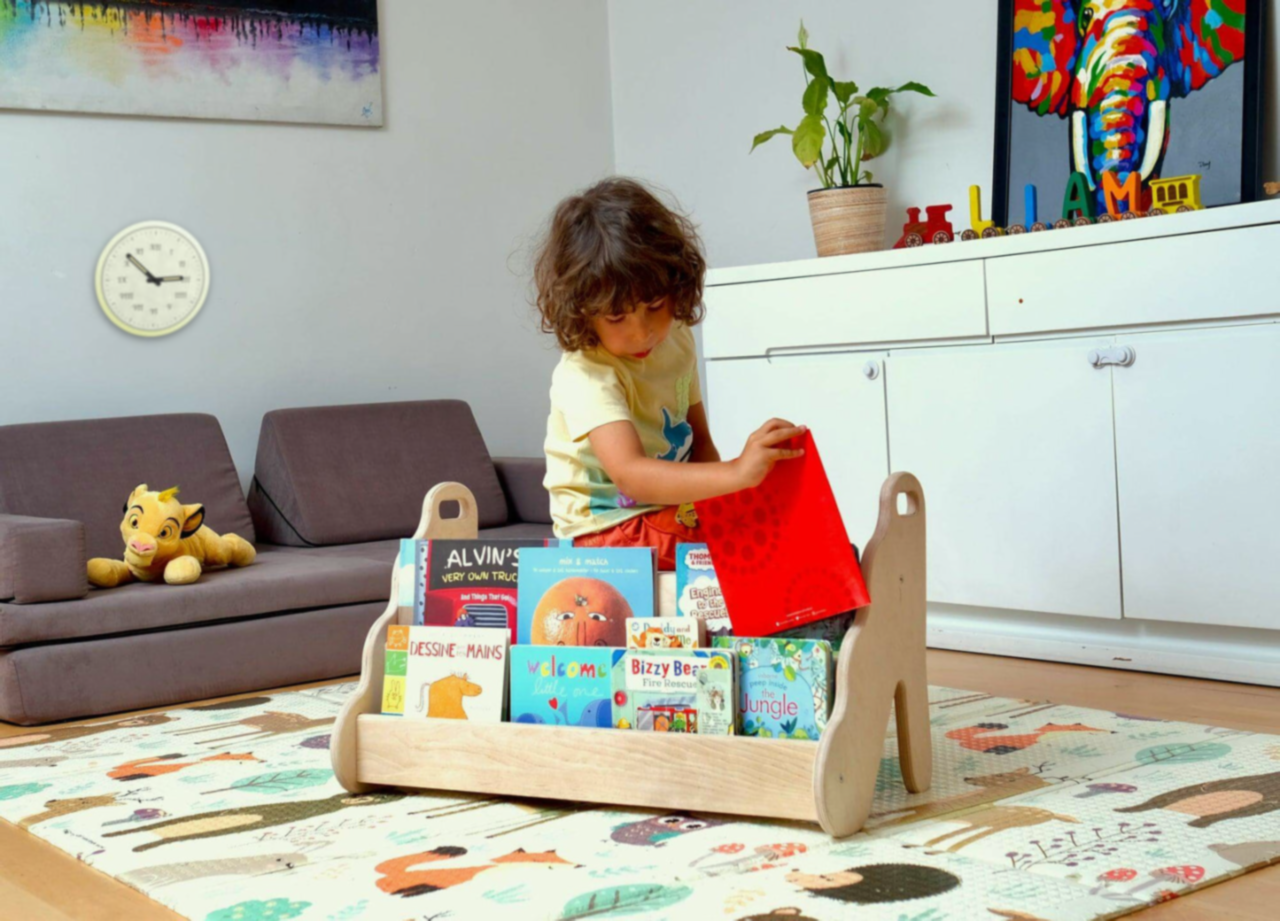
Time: **2:52**
